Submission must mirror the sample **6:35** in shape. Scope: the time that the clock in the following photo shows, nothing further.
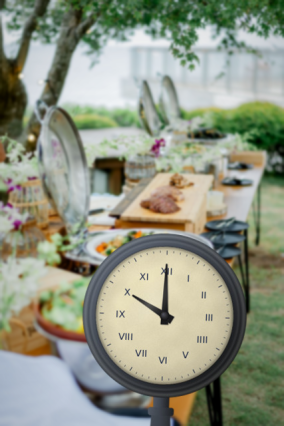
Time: **10:00**
